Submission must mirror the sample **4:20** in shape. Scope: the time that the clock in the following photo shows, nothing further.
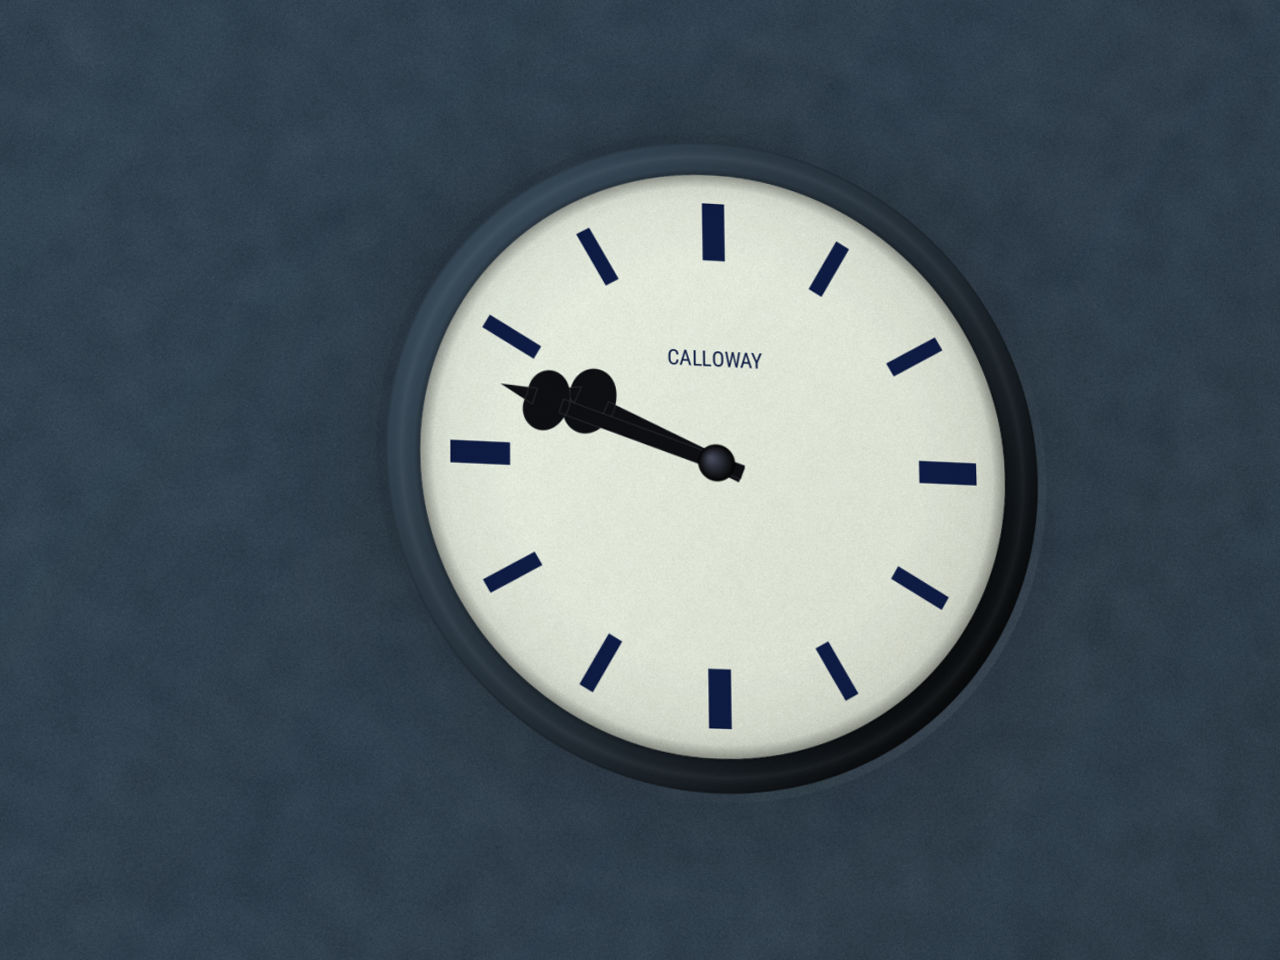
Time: **9:48**
